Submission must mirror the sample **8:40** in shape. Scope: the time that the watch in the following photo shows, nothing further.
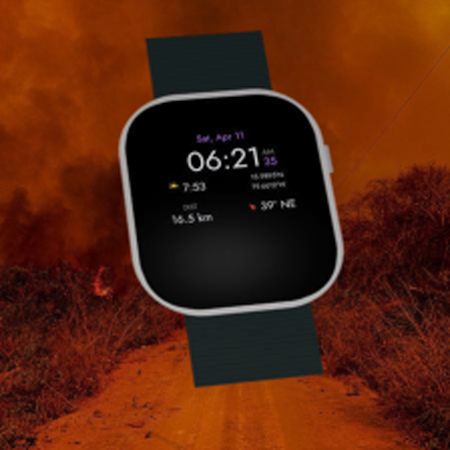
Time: **6:21**
